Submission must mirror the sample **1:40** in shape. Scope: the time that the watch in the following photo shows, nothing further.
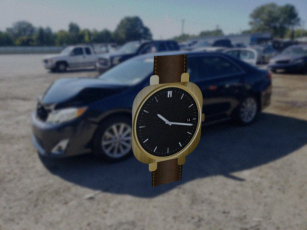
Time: **10:17**
